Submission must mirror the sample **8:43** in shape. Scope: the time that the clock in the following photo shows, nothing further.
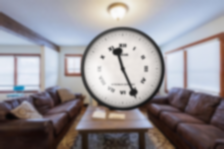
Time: **11:26**
